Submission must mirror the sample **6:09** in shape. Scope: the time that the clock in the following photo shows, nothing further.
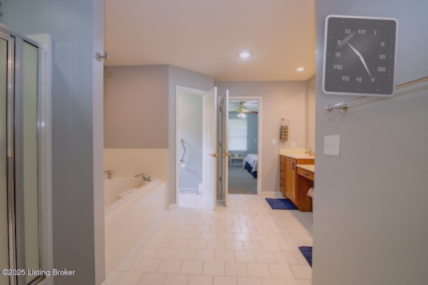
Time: **10:25**
